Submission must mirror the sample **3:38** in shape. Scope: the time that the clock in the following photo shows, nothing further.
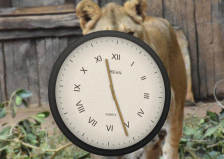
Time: **11:26**
